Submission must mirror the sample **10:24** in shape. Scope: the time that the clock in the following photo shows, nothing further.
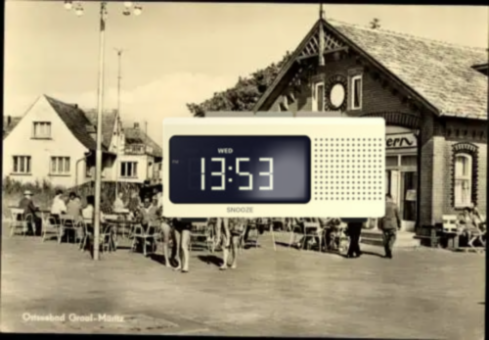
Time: **13:53**
